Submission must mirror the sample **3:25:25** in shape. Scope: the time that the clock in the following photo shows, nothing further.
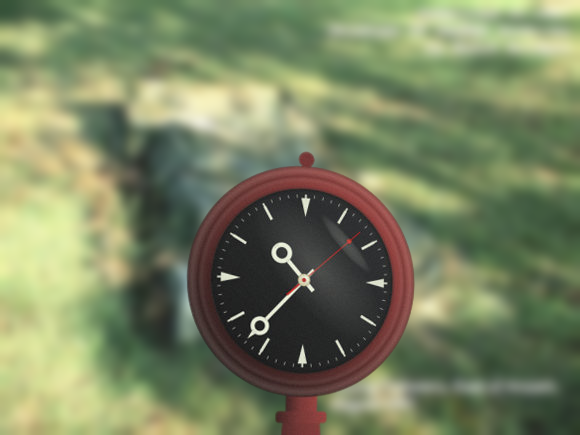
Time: **10:37:08**
